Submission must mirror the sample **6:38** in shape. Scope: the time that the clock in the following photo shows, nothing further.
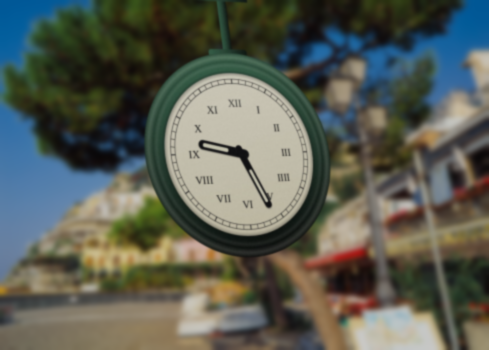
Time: **9:26**
